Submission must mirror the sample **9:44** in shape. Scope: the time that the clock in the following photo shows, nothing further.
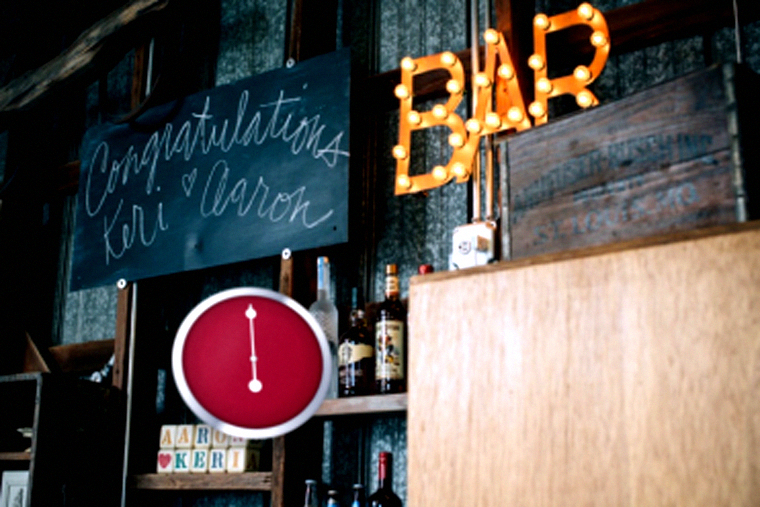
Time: **6:00**
